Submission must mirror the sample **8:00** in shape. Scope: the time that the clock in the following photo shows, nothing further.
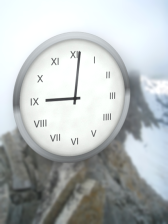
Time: **9:01**
